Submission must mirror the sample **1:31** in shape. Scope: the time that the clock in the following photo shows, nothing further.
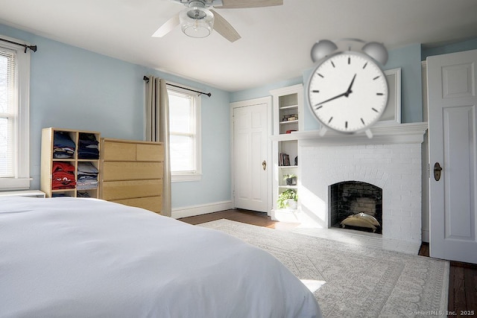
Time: **12:41**
